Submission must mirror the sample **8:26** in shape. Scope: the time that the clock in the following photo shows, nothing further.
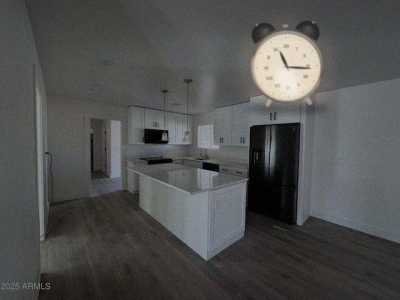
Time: **11:16**
